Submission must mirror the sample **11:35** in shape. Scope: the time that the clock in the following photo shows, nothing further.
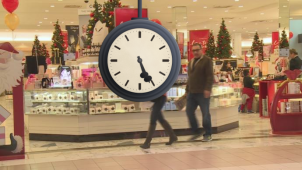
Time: **5:26**
